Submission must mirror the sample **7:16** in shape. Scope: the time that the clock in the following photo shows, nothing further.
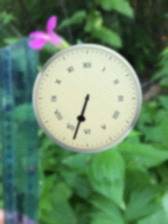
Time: **6:33**
